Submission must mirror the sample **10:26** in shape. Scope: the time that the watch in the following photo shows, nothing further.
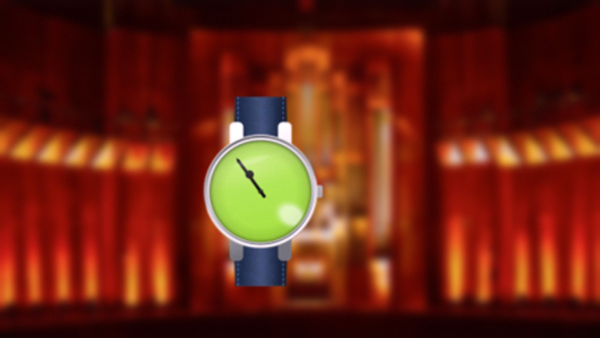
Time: **10:54**
